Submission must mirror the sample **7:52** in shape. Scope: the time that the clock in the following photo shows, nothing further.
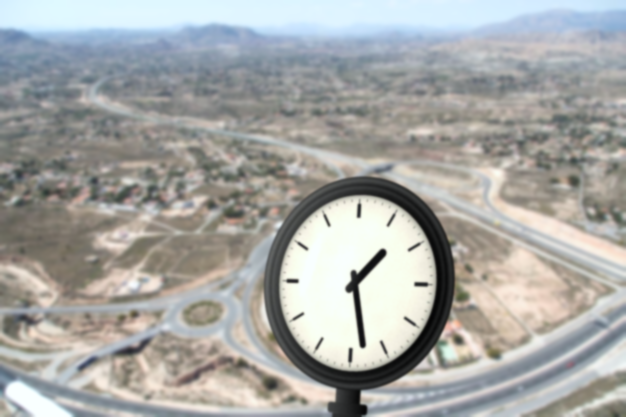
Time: **1:28**
